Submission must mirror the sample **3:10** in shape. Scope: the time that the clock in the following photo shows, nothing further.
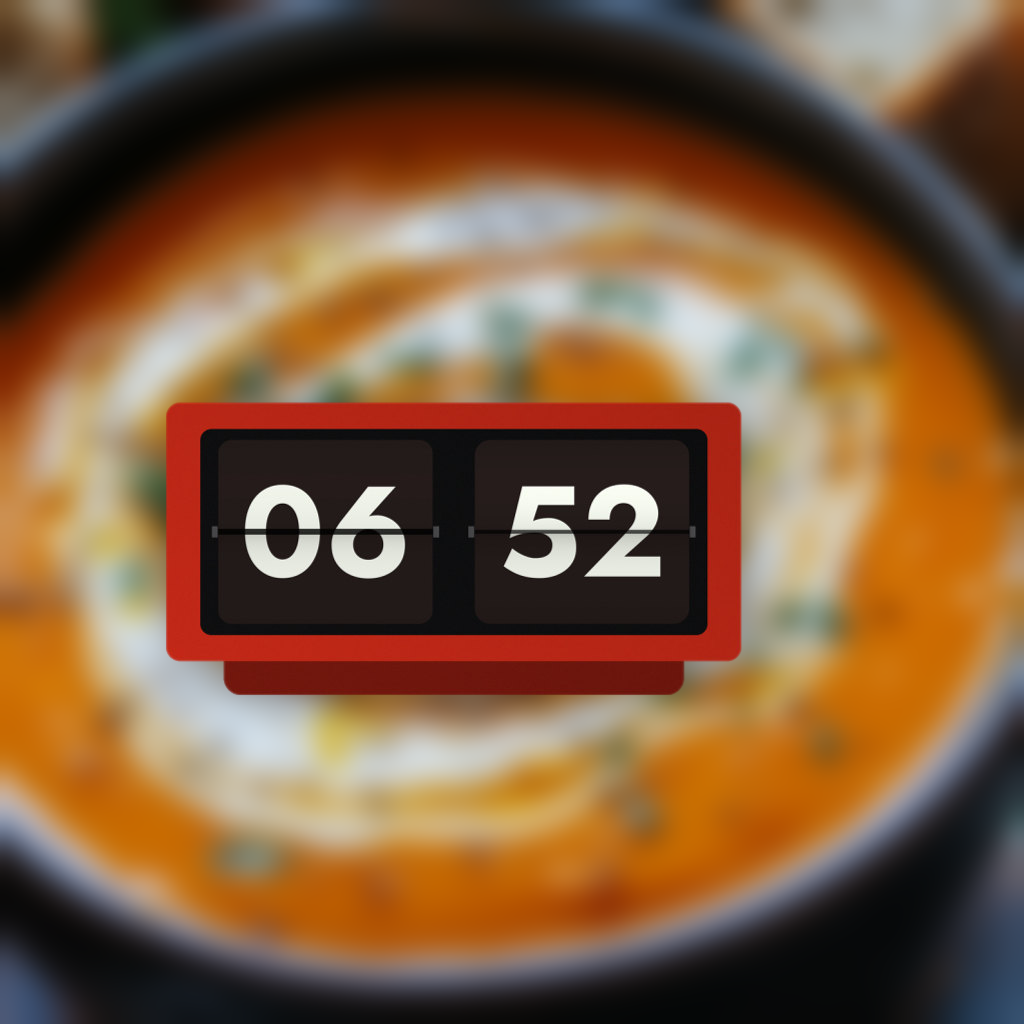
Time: **6:52**
